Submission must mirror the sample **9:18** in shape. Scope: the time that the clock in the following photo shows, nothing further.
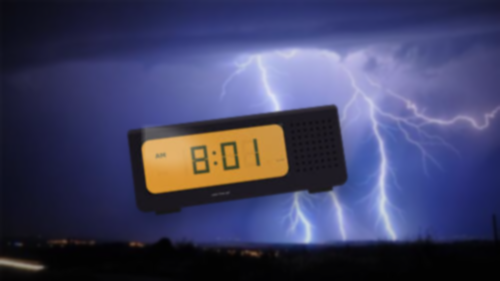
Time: **8:01**
